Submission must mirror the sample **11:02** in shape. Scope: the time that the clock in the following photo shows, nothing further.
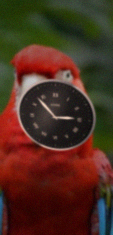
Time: **2:53**
